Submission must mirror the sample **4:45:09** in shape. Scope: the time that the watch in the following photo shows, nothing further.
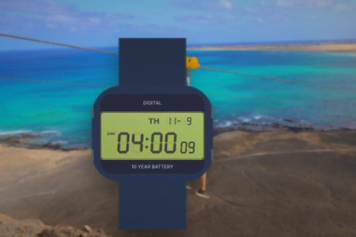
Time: **4:00:09**
